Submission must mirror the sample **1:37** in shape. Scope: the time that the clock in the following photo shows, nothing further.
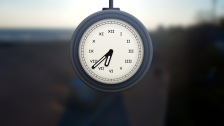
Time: **6:38**
